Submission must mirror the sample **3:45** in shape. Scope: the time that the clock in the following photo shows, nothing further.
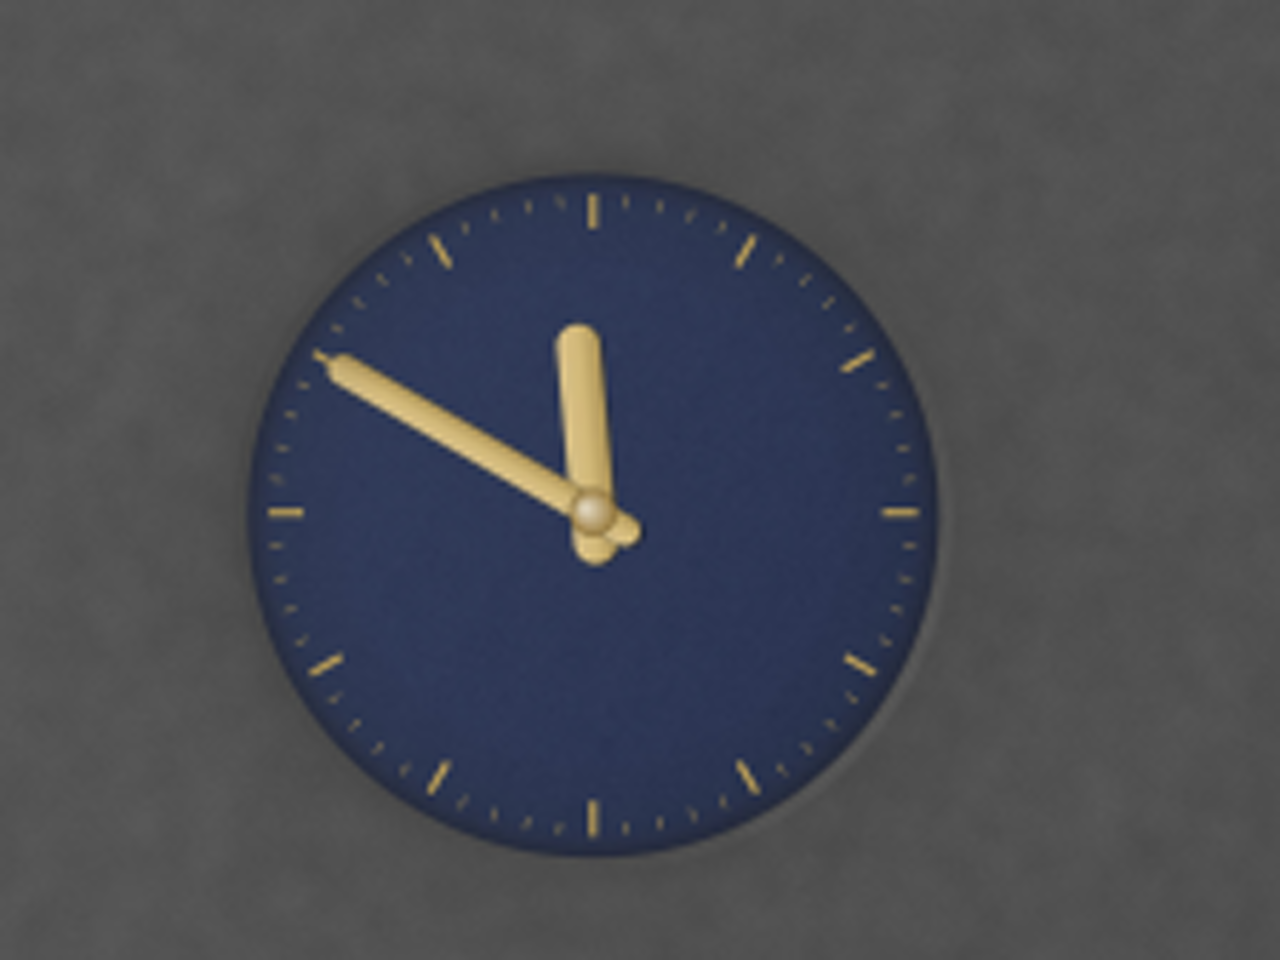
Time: **11:50**
